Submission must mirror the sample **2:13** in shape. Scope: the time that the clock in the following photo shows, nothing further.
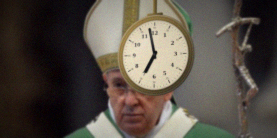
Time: **6:58**
